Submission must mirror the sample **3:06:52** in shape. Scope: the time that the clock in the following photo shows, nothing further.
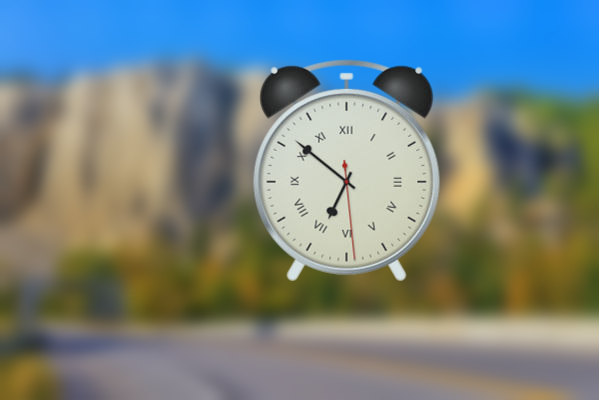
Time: **6:51:29**
